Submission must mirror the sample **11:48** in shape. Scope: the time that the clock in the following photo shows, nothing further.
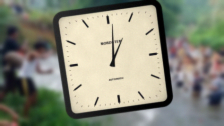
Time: **1:01**
